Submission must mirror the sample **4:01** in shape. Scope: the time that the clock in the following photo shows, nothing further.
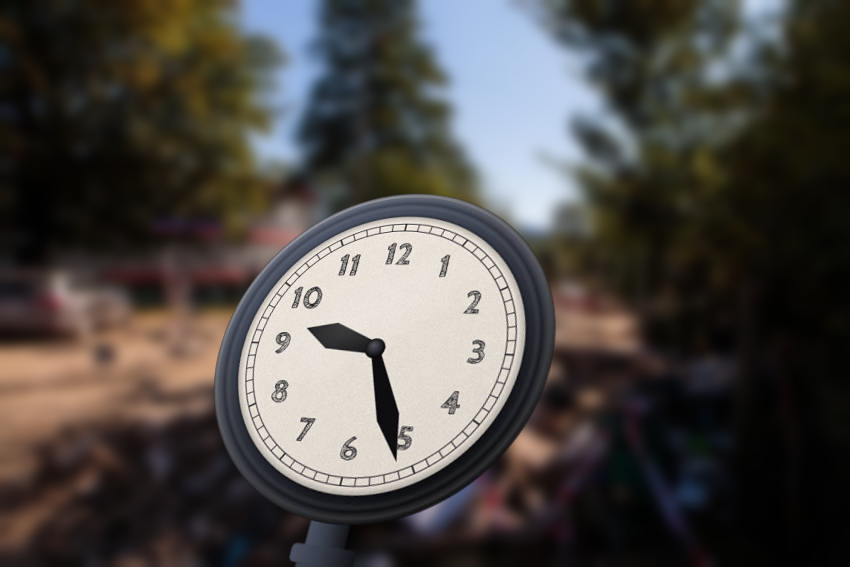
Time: **9:26**
